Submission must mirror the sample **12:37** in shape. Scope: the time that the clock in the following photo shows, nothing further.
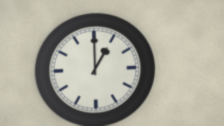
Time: **1:00**
